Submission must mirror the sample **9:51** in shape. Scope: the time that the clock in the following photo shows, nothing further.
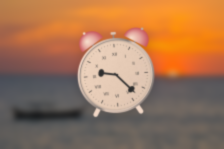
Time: **9:23**
